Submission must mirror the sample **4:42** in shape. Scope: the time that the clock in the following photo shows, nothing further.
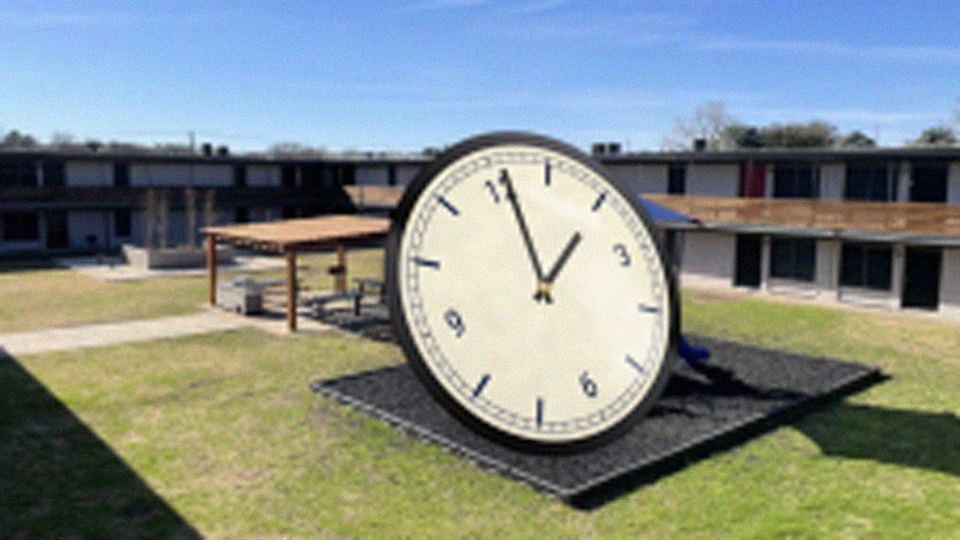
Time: **2:01**
